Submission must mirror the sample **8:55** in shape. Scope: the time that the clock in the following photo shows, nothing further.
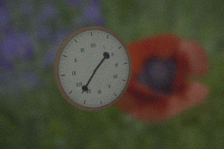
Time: **1:37**
